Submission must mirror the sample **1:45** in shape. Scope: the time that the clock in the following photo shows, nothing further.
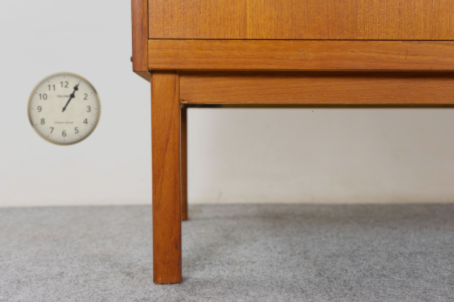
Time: **1:05**
